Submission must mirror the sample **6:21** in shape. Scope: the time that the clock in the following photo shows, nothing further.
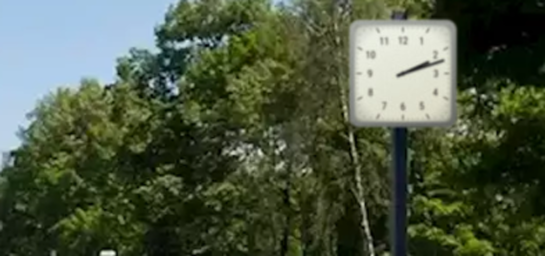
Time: **2:12**
